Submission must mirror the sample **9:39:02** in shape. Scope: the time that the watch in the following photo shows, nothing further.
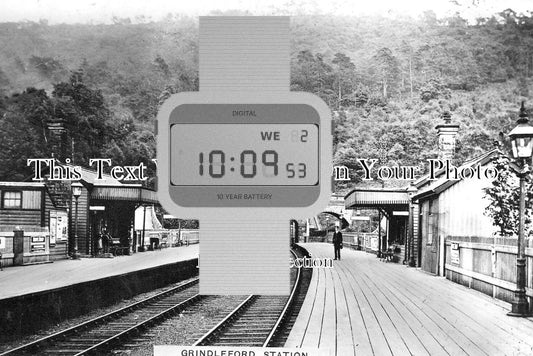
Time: **10:09:53**
